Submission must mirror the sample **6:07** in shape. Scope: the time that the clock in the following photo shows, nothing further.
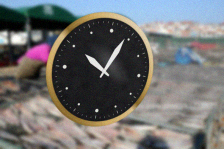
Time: **10:04**
